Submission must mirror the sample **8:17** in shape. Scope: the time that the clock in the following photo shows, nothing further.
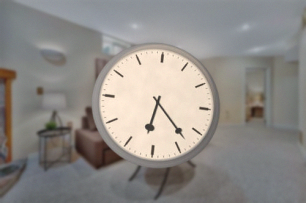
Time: **6:23**
